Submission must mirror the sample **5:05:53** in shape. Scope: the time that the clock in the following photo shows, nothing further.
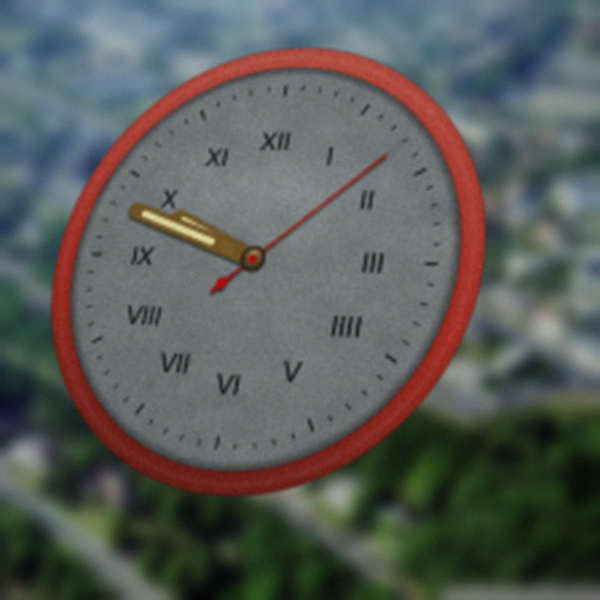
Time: **9:48:08**
